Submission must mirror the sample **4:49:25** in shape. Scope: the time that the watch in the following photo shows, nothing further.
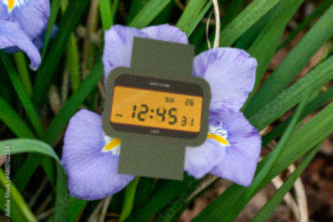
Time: **12:45:31**
